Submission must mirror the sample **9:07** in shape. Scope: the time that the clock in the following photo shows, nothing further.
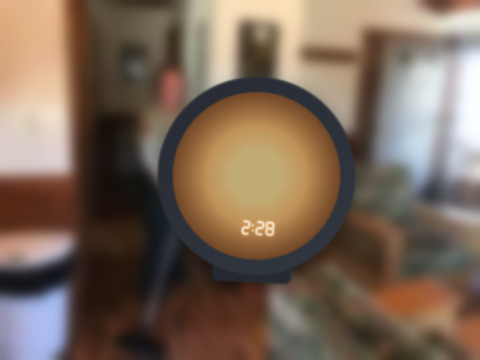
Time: **2:28**
